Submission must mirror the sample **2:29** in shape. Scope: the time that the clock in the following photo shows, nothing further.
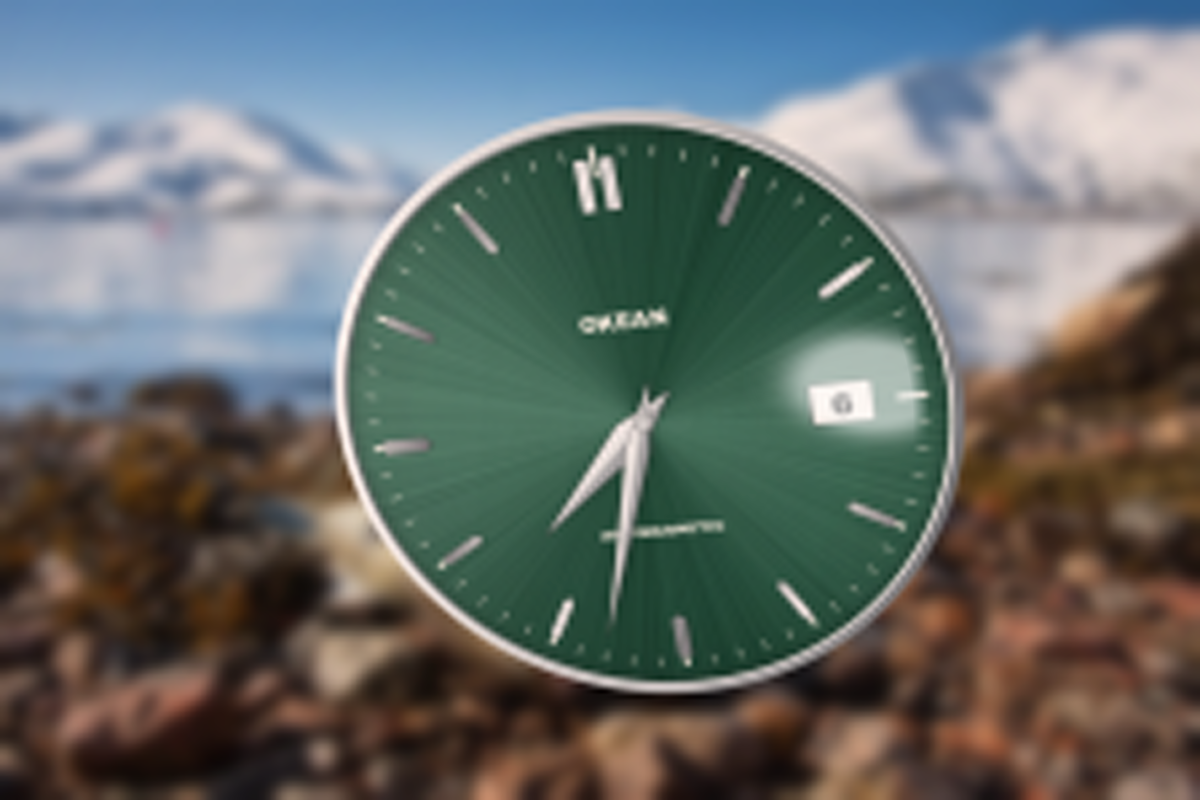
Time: **7:33**
